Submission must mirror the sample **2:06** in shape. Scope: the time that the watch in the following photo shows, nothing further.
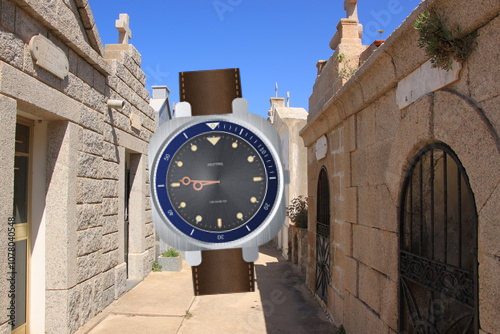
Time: **8:46**
